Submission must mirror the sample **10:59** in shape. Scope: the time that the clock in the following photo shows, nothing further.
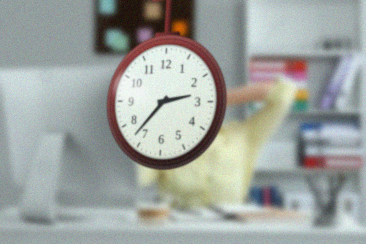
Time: **2:37**
